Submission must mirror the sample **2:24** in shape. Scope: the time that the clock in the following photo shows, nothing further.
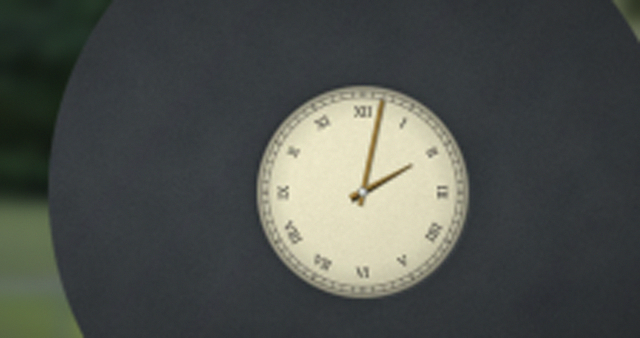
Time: **2:02**
